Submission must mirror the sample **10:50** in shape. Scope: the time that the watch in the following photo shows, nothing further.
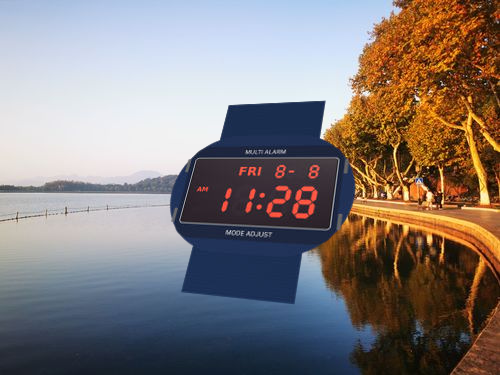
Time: **11:28**
